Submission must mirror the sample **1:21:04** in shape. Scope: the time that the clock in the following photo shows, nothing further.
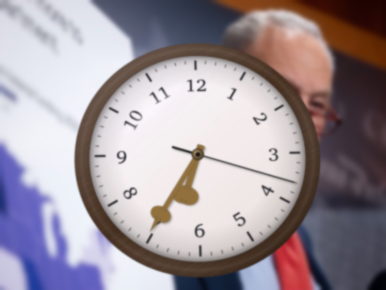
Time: **6:35:18**
